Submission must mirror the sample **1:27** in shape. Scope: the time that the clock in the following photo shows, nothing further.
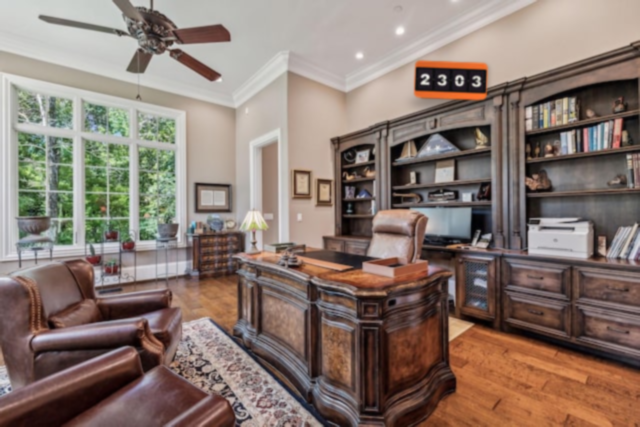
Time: **23:03**
